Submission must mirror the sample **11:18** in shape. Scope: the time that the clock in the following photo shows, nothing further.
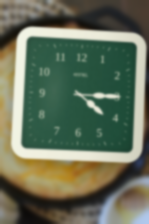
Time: **4:15**
